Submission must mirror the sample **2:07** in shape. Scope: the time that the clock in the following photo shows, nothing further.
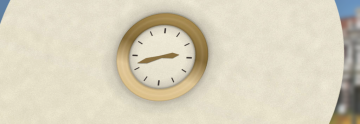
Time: **2:42**
